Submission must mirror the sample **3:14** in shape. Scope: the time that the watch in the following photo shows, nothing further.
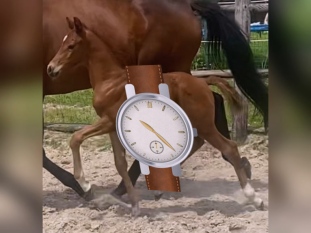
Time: **10:23**
